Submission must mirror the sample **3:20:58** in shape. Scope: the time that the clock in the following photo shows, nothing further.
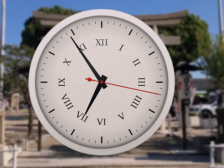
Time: **6:54:17**
